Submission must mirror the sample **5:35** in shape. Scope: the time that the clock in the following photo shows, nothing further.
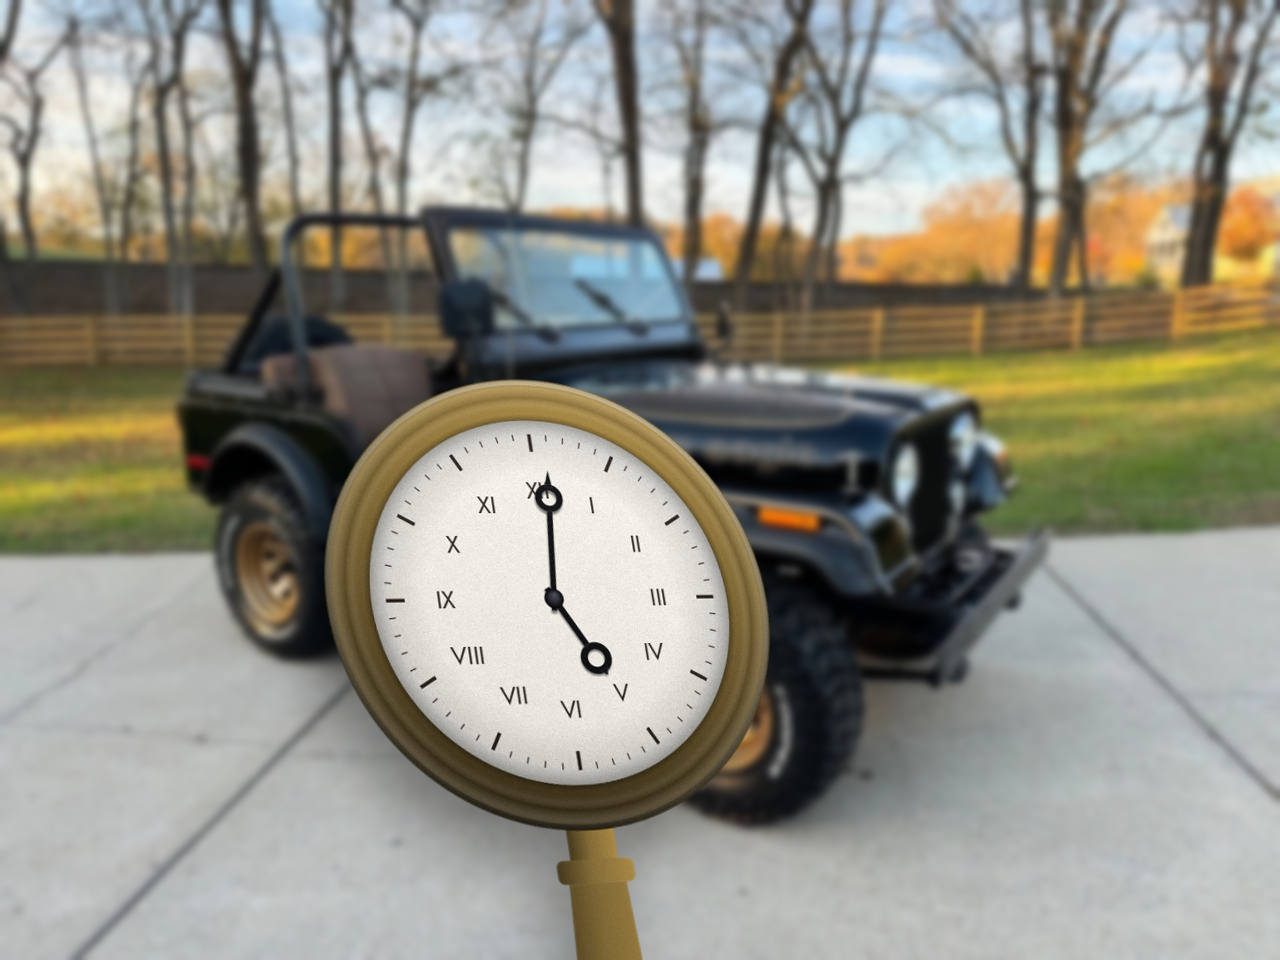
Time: **5:01**
